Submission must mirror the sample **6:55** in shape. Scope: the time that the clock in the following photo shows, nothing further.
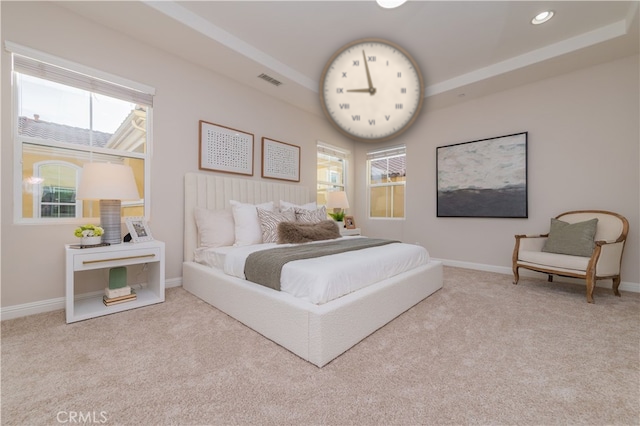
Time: **8:58**
